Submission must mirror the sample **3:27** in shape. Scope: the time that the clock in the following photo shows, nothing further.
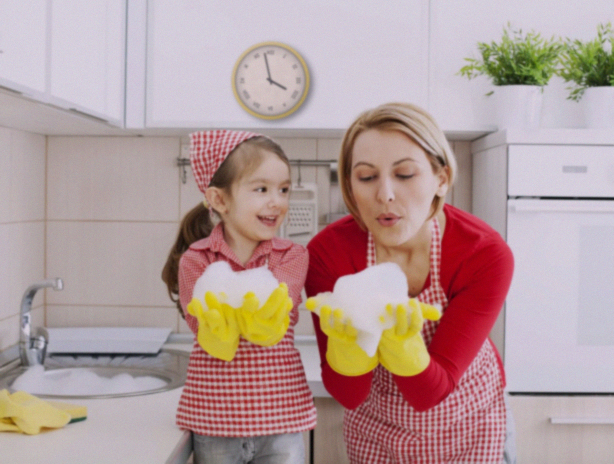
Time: **3:58**
